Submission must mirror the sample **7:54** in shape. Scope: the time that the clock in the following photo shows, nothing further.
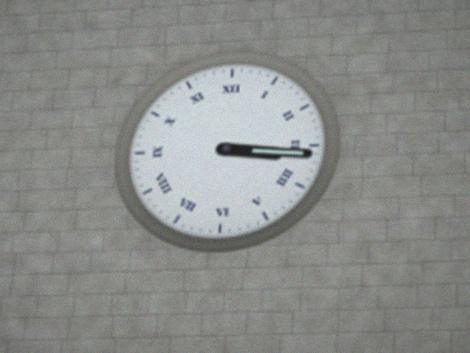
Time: **3:16**
